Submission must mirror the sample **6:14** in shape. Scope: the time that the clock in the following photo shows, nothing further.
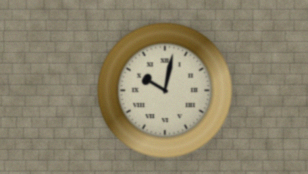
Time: **10:02**
